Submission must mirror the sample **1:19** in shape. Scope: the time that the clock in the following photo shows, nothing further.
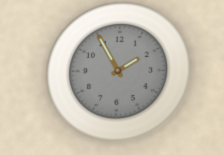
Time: **1:55**
